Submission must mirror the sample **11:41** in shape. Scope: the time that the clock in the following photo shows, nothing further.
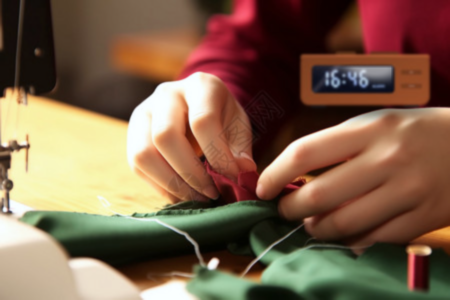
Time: **16:46**
